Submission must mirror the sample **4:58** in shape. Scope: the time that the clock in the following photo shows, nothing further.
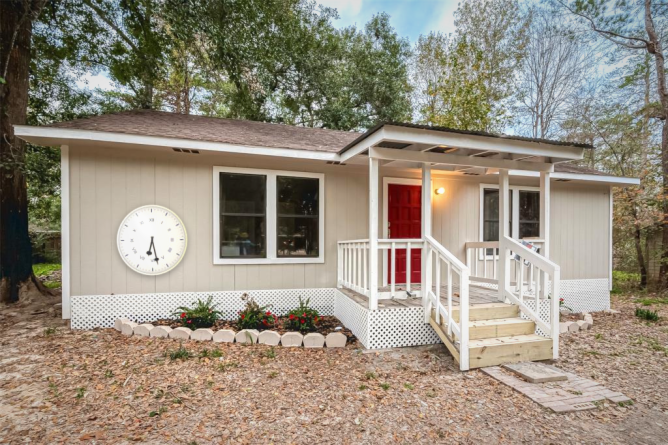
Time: **6:28**
